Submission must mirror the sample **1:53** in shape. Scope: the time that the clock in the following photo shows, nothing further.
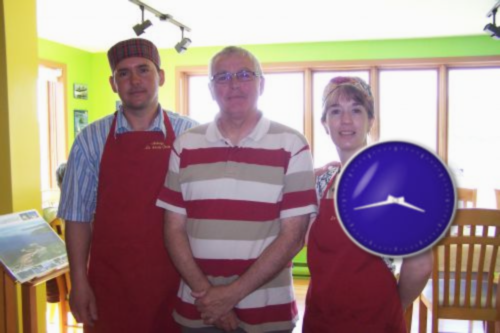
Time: **3:43**
